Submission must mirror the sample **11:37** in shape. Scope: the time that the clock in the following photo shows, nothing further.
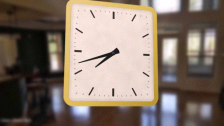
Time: **7:42**
